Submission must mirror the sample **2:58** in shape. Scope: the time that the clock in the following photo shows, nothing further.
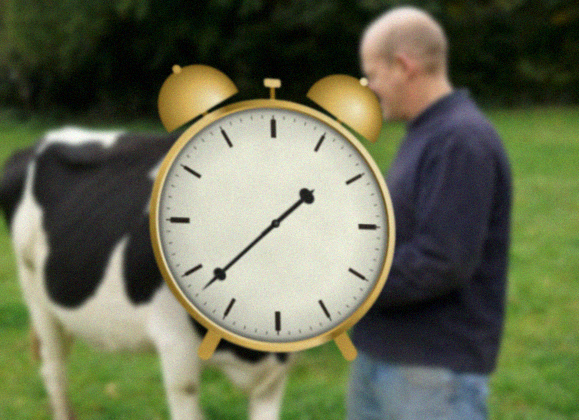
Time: **1:38**
